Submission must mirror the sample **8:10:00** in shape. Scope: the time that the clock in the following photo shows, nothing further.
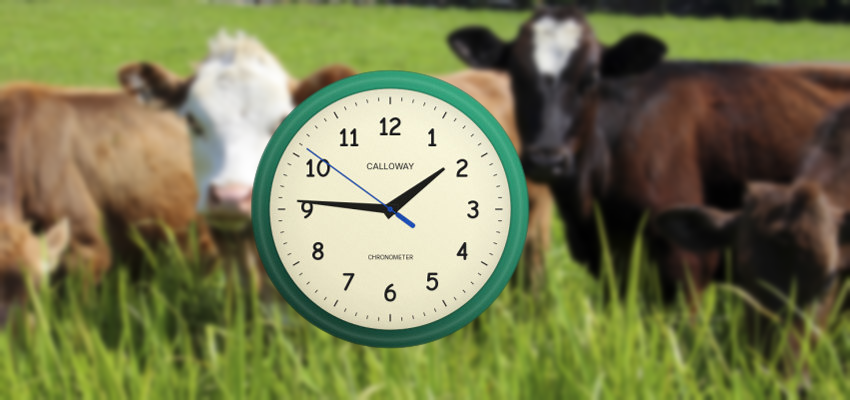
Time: **1:45:51**
